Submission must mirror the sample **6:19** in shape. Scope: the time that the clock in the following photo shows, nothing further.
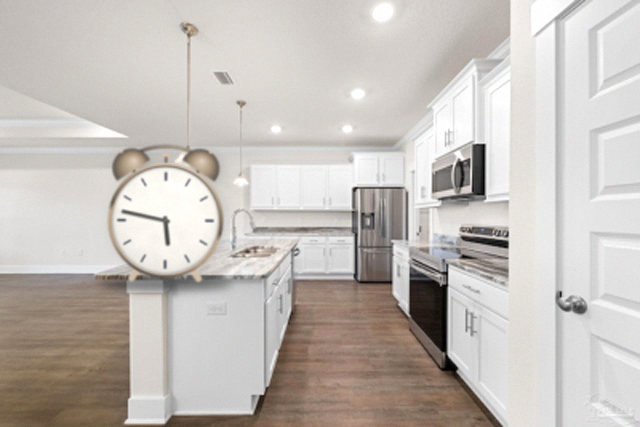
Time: **5:47**
